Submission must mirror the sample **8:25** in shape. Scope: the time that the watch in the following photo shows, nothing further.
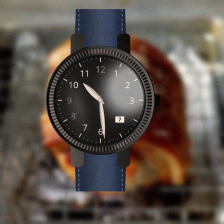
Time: **10:29**
